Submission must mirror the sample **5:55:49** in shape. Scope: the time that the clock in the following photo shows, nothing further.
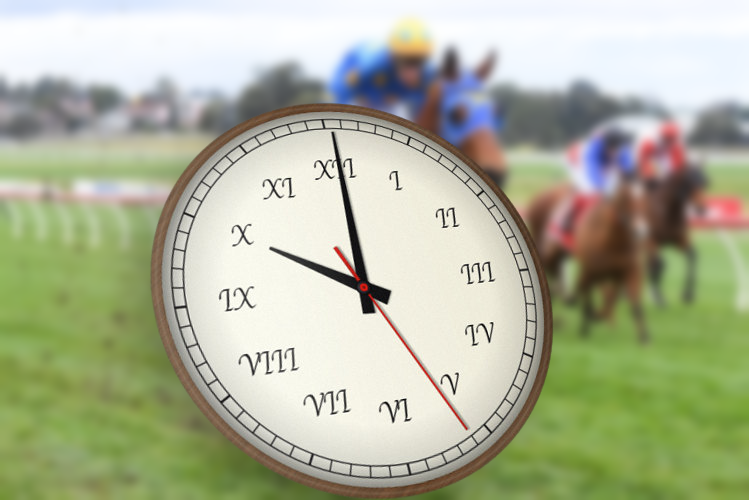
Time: **10:00:26**
